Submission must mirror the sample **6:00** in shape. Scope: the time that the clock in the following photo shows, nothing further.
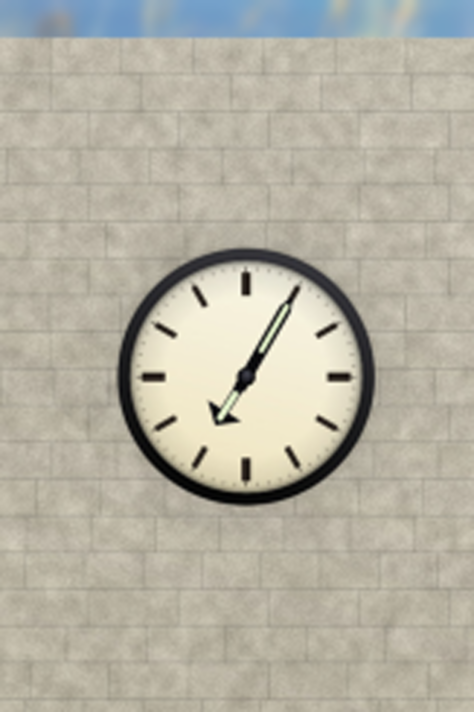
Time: **7:05**
